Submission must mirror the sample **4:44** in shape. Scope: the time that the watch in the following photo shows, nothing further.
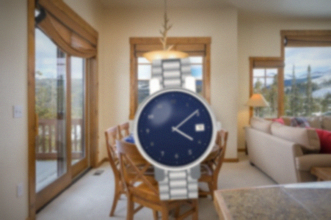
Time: **4:09**
